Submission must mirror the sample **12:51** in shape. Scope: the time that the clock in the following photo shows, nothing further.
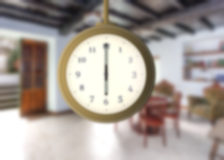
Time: **6:00**
